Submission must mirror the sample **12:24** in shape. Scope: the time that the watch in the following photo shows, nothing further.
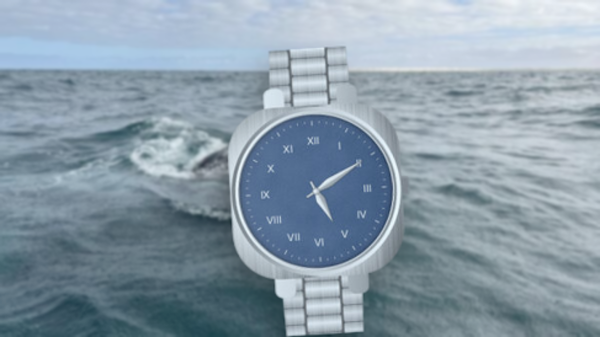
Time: **5:10**
